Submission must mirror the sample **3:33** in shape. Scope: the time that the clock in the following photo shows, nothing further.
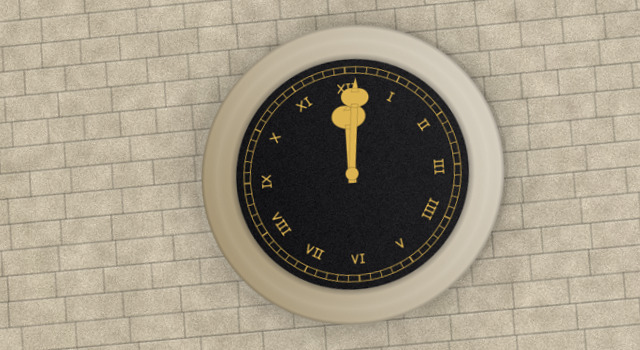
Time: **12:01**
